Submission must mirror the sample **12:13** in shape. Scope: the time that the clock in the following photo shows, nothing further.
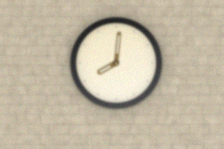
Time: **8:01**
